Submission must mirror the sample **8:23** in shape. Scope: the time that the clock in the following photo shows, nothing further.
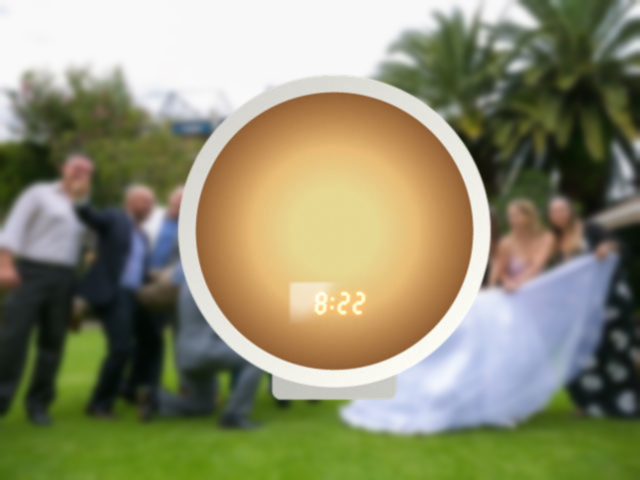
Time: **8:22**
